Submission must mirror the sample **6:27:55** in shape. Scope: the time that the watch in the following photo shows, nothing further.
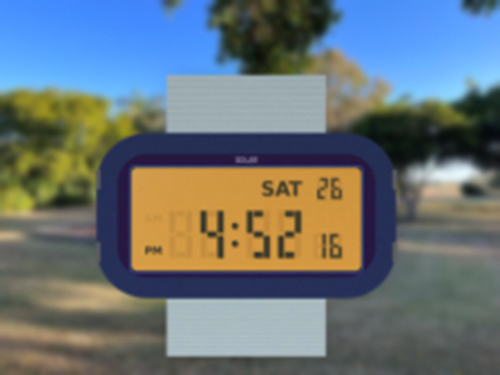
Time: **4:52:16**
